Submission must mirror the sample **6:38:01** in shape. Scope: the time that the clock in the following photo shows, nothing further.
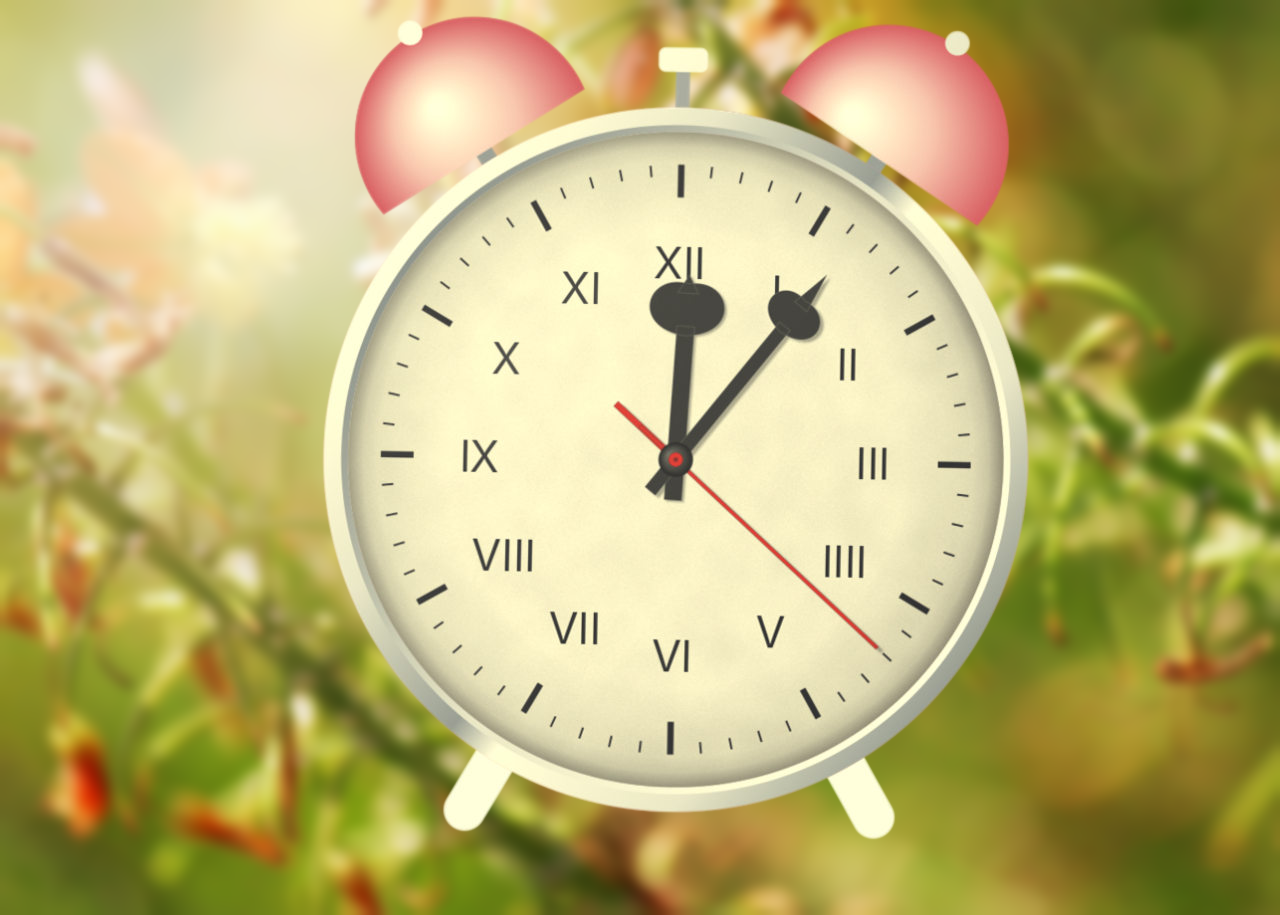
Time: **12:06:22**
